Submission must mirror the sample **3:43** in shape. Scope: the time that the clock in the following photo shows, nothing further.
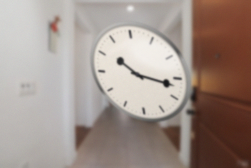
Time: **10:17**
